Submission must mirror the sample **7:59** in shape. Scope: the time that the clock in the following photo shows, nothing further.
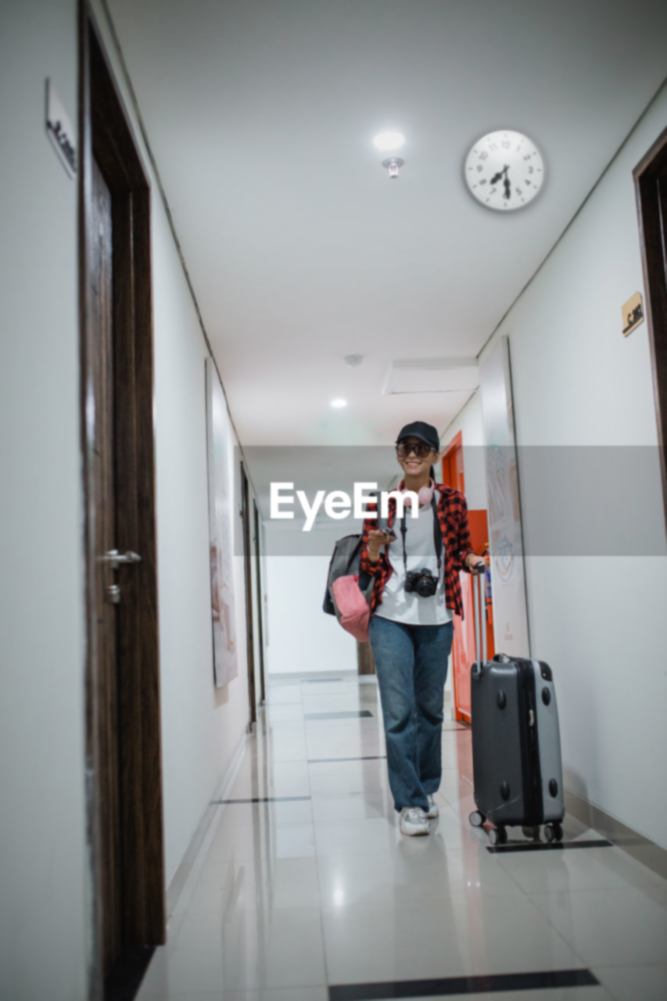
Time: **7:29**
